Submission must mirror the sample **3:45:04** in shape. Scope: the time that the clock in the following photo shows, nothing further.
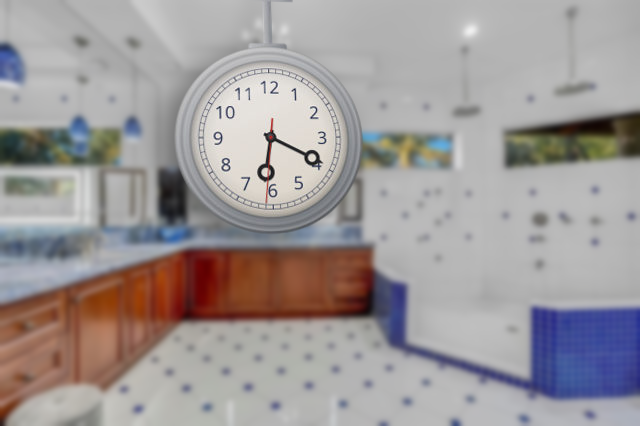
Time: **6:19:31**
